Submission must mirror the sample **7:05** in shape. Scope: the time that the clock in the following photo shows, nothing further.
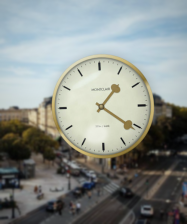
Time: **1:21**
